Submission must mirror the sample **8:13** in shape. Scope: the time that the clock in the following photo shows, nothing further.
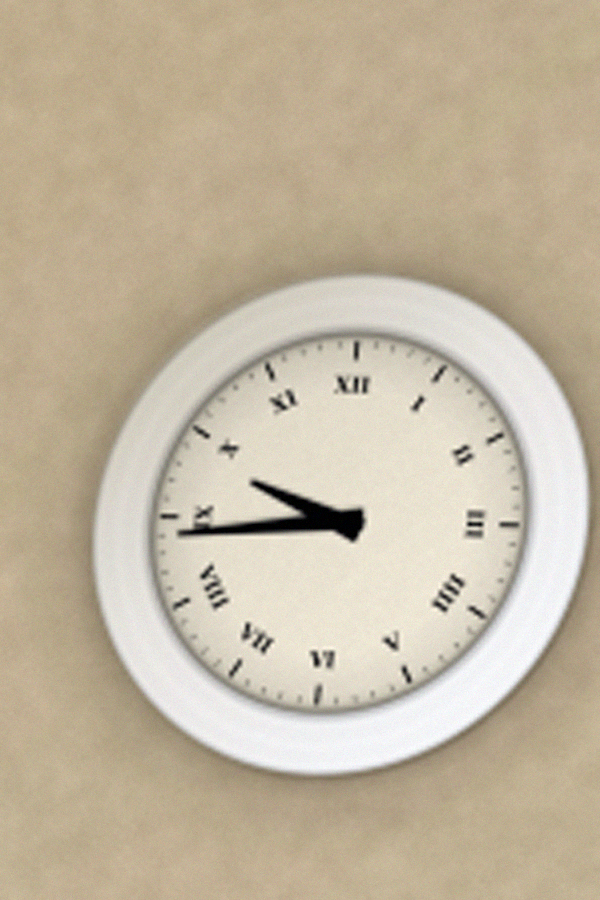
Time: **9:44**
